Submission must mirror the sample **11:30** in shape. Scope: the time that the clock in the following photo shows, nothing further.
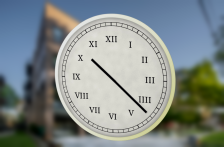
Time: **10:22**
